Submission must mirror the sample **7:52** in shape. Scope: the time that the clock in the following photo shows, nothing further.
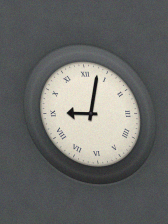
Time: **9:03**
